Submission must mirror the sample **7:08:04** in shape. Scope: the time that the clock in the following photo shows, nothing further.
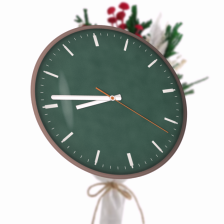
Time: **8:46:22**
